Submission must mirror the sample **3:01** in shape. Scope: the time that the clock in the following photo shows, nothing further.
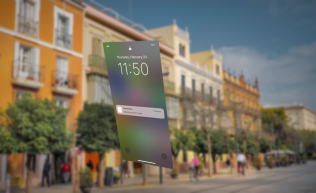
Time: **11:50**
